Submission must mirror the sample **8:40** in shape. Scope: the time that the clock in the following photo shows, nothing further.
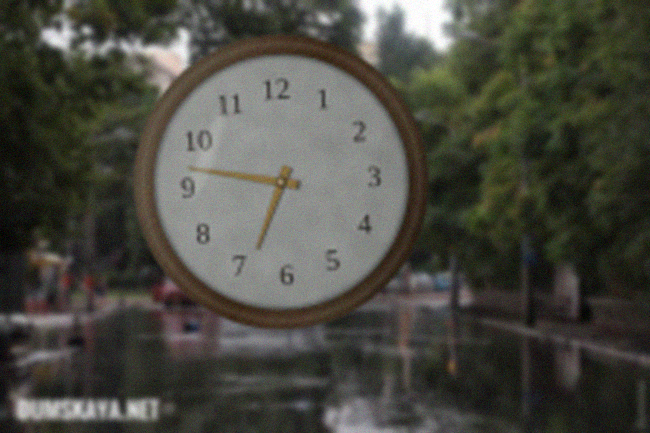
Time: **6:47**
